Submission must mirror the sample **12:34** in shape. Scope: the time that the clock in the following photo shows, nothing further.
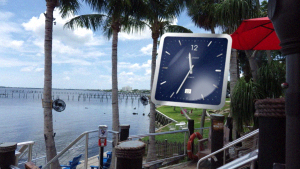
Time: **11:34**
